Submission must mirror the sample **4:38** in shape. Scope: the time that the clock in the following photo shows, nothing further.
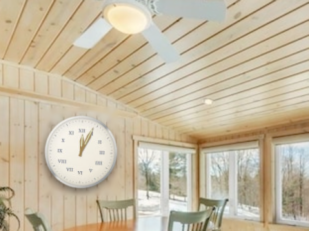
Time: **12:04**
